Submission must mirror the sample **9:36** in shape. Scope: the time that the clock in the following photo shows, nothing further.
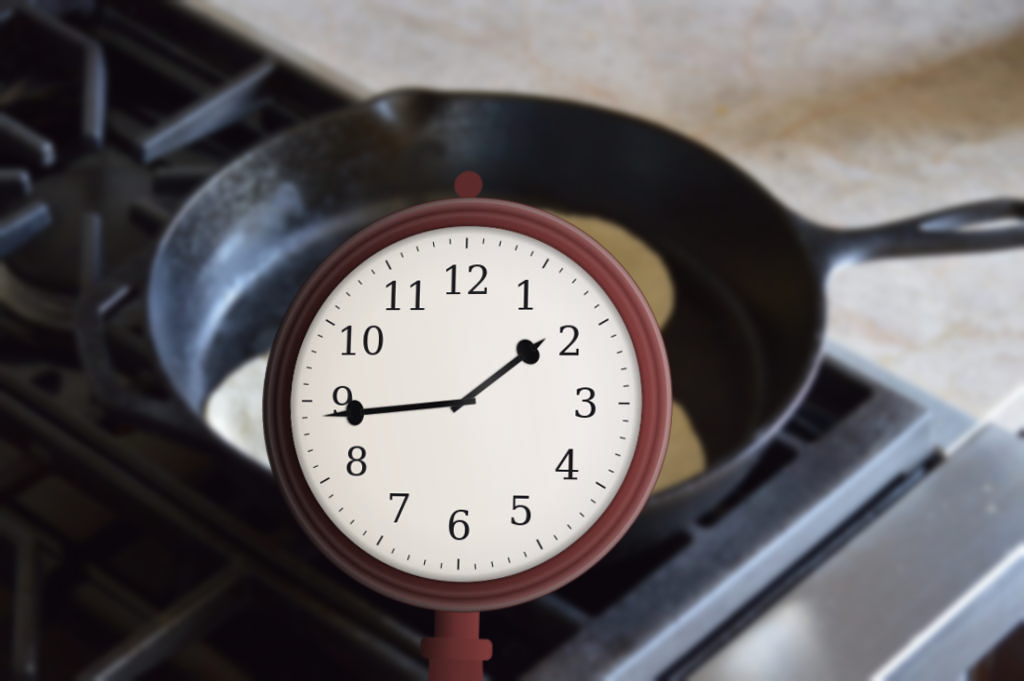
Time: **1:44**
